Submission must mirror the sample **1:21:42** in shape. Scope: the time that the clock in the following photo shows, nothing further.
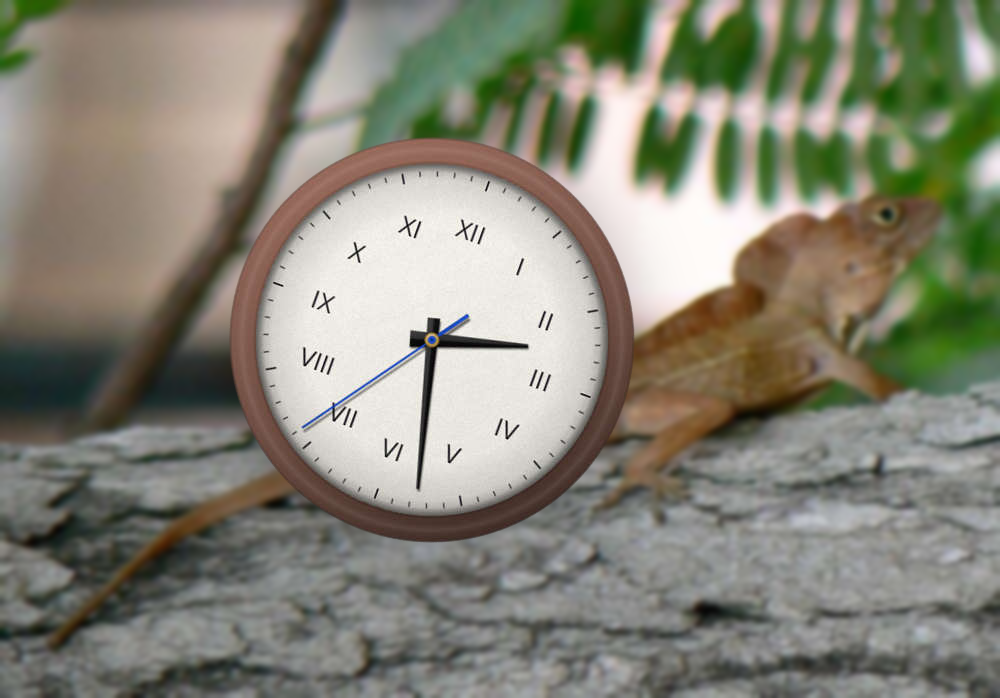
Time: **2:27:36**
